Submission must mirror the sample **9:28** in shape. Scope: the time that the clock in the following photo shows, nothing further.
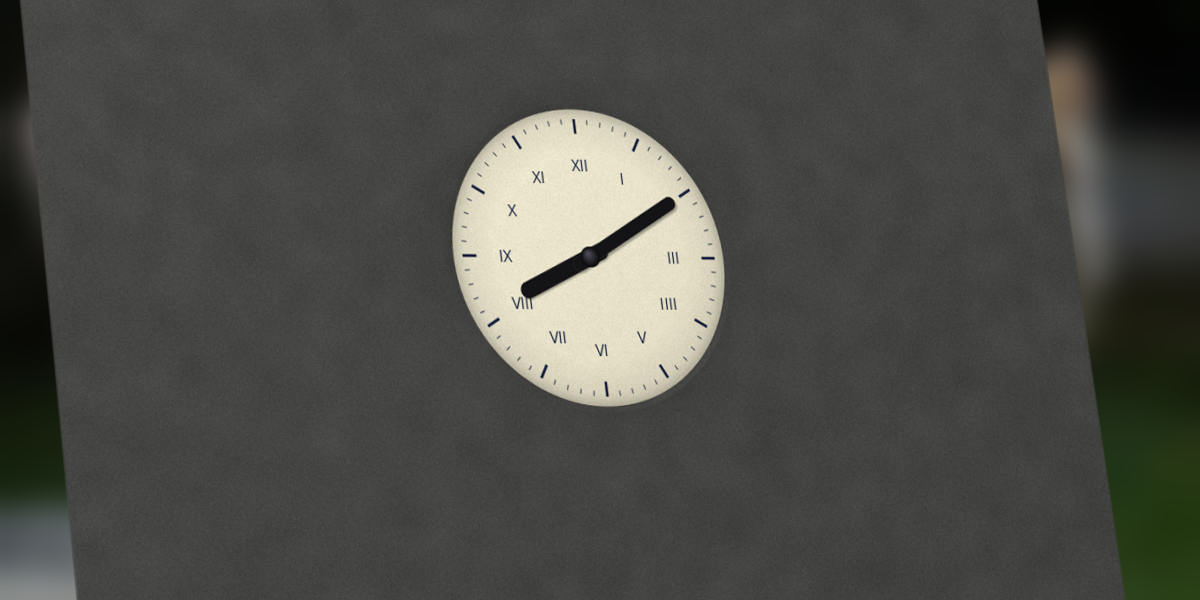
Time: **8:10**
